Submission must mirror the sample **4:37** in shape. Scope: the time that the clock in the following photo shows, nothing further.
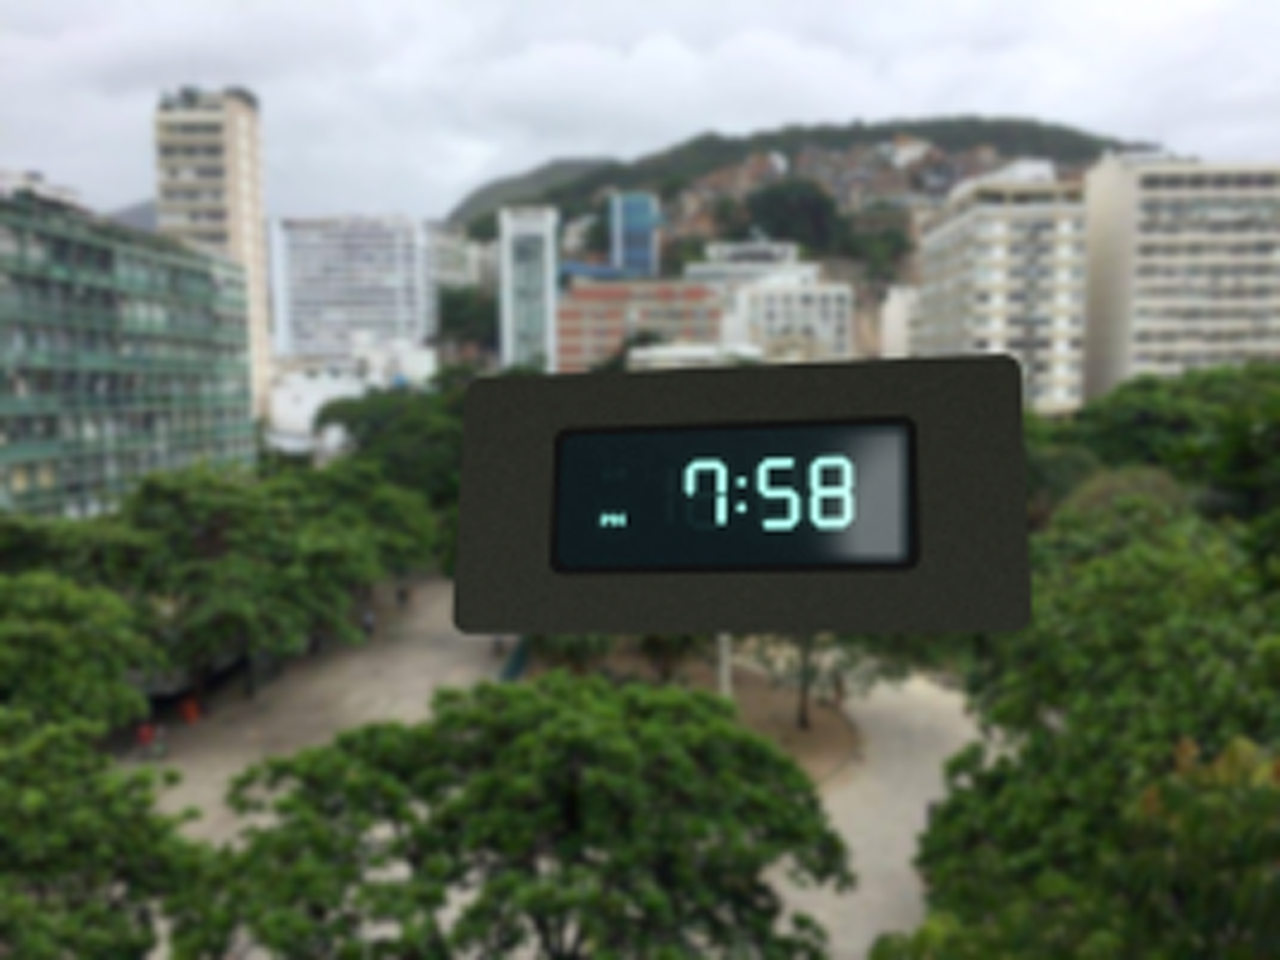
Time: **7:58**
